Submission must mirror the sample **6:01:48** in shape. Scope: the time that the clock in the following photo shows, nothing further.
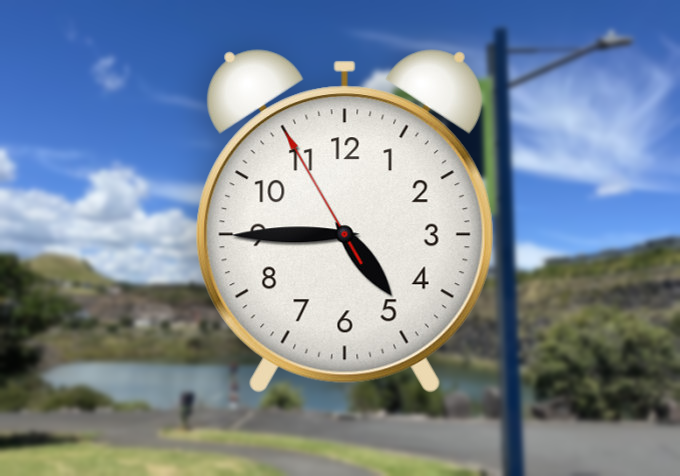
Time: **4:44:55**
